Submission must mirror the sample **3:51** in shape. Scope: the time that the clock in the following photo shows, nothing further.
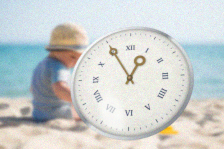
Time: **12:55**
